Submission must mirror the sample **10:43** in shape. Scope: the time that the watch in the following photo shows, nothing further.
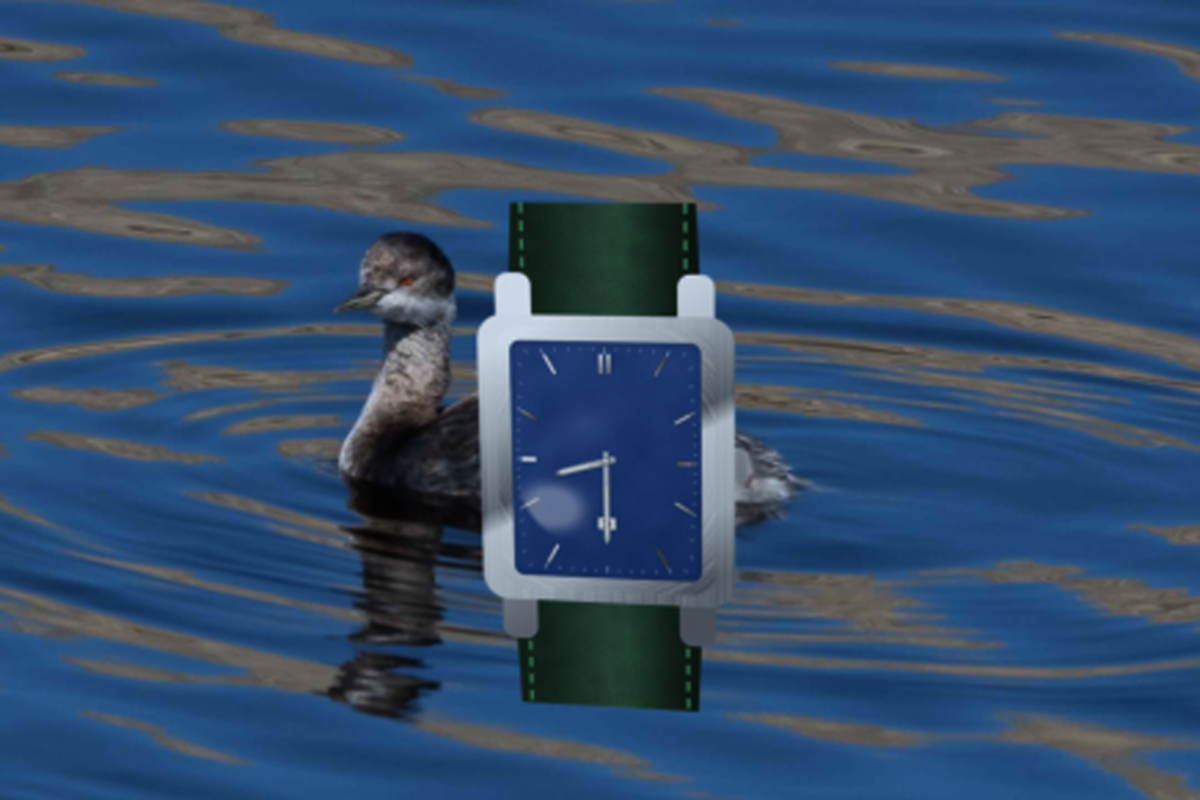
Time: **8:30**
